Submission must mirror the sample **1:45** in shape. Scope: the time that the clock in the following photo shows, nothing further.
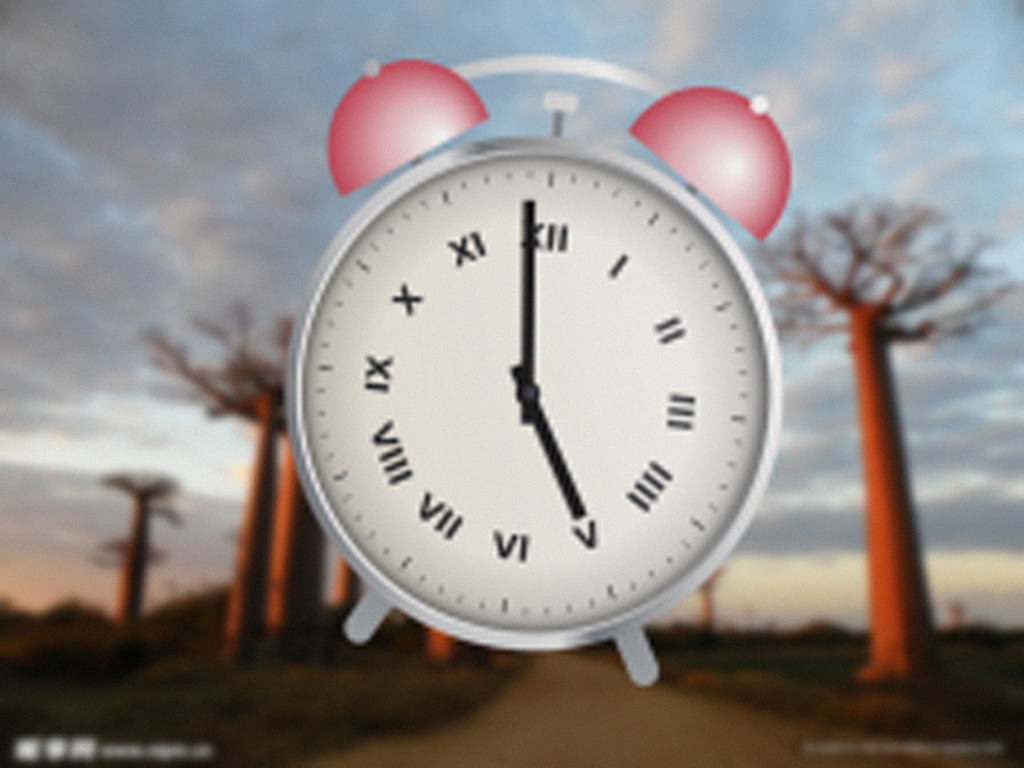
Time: **4:59**
